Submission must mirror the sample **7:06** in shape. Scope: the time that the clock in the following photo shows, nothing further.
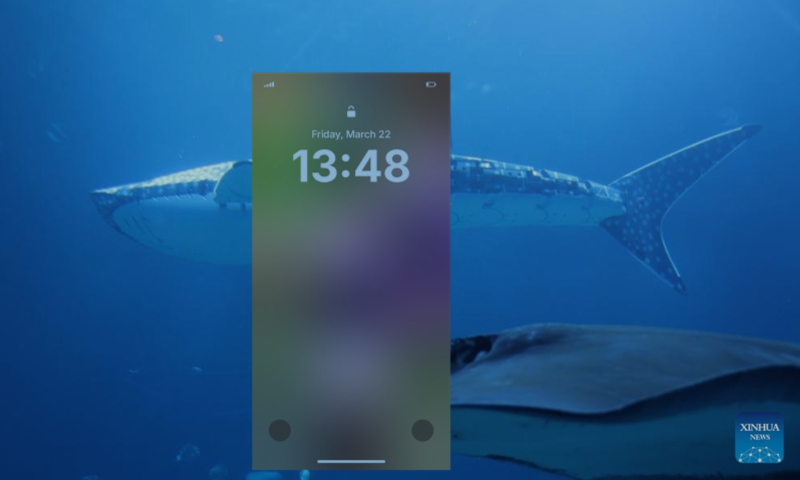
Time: **13:48**
